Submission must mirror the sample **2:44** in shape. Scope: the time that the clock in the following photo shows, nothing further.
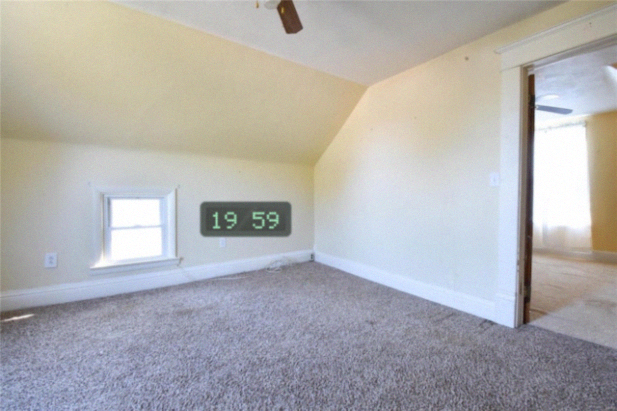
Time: **19:59**
